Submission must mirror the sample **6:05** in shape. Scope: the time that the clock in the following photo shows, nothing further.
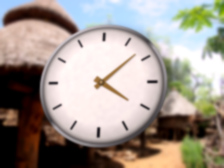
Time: **4:08**
